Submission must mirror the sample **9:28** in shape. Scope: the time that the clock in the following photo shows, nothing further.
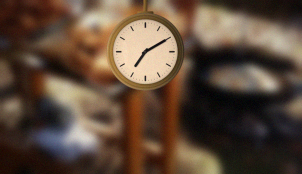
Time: **7:10**
